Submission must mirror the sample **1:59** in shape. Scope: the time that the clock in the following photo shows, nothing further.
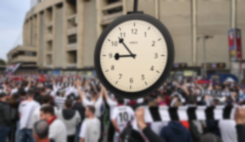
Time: **8:53**
